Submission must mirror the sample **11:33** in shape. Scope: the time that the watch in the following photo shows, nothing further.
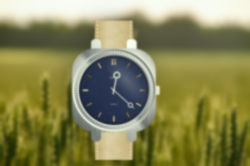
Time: **12:22**
